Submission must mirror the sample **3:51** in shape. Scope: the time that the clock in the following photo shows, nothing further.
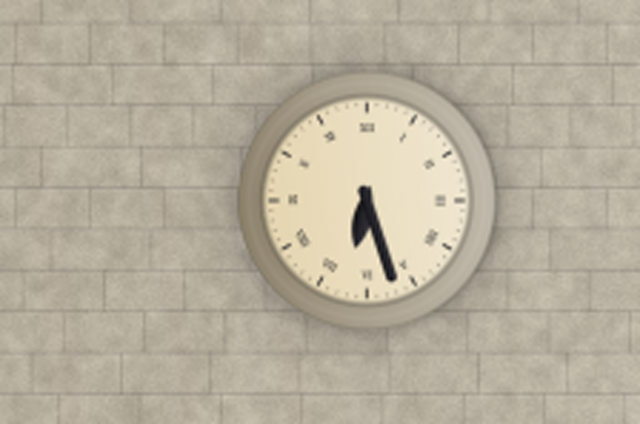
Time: **6:27**
